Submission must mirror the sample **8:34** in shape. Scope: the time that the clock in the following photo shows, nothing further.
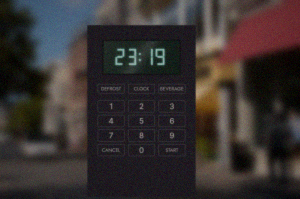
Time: **23:19**
